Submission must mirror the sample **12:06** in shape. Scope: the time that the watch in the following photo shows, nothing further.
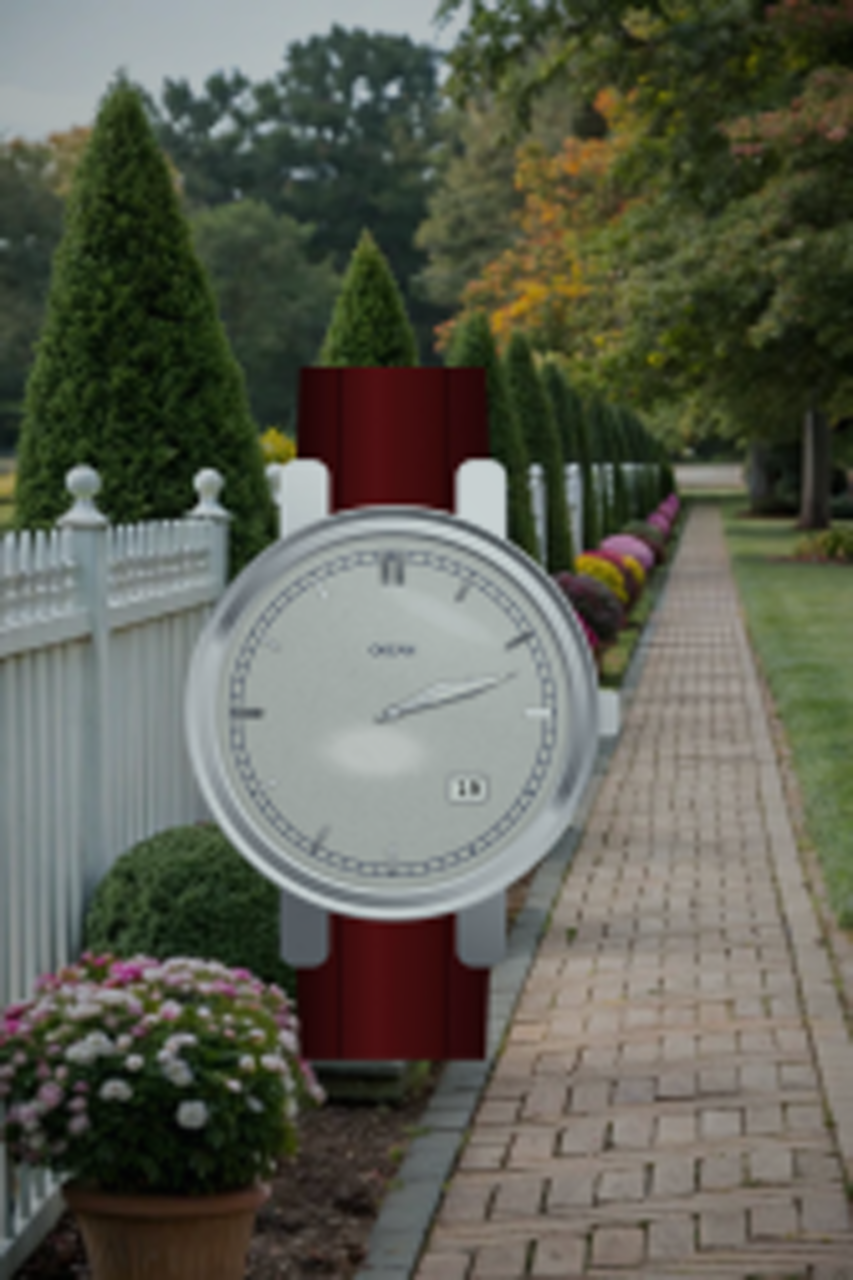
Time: **2:12**
